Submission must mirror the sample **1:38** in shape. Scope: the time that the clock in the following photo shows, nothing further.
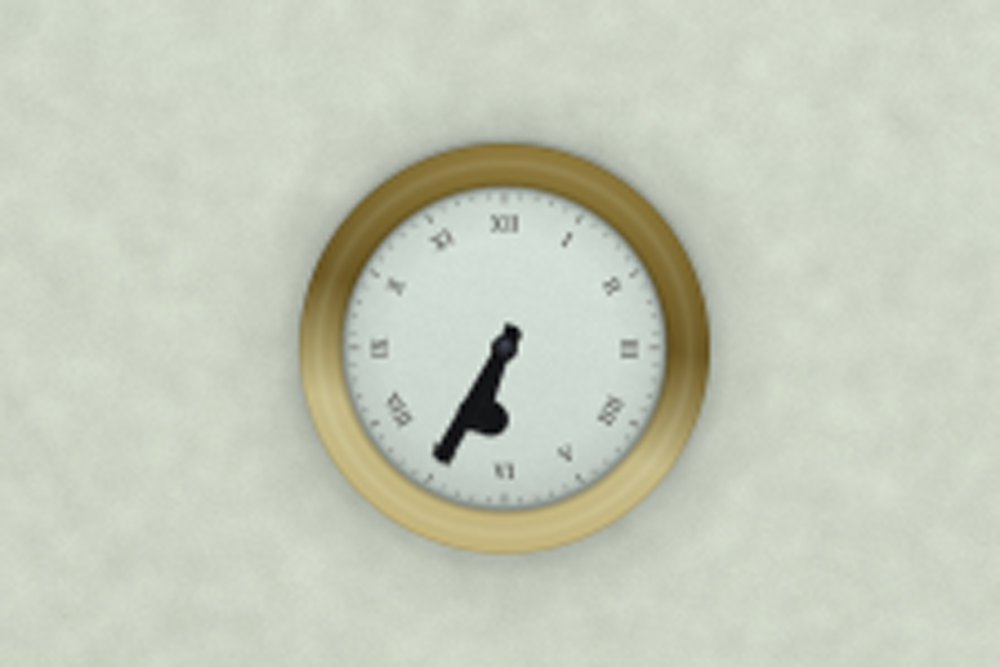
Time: **6:35**
